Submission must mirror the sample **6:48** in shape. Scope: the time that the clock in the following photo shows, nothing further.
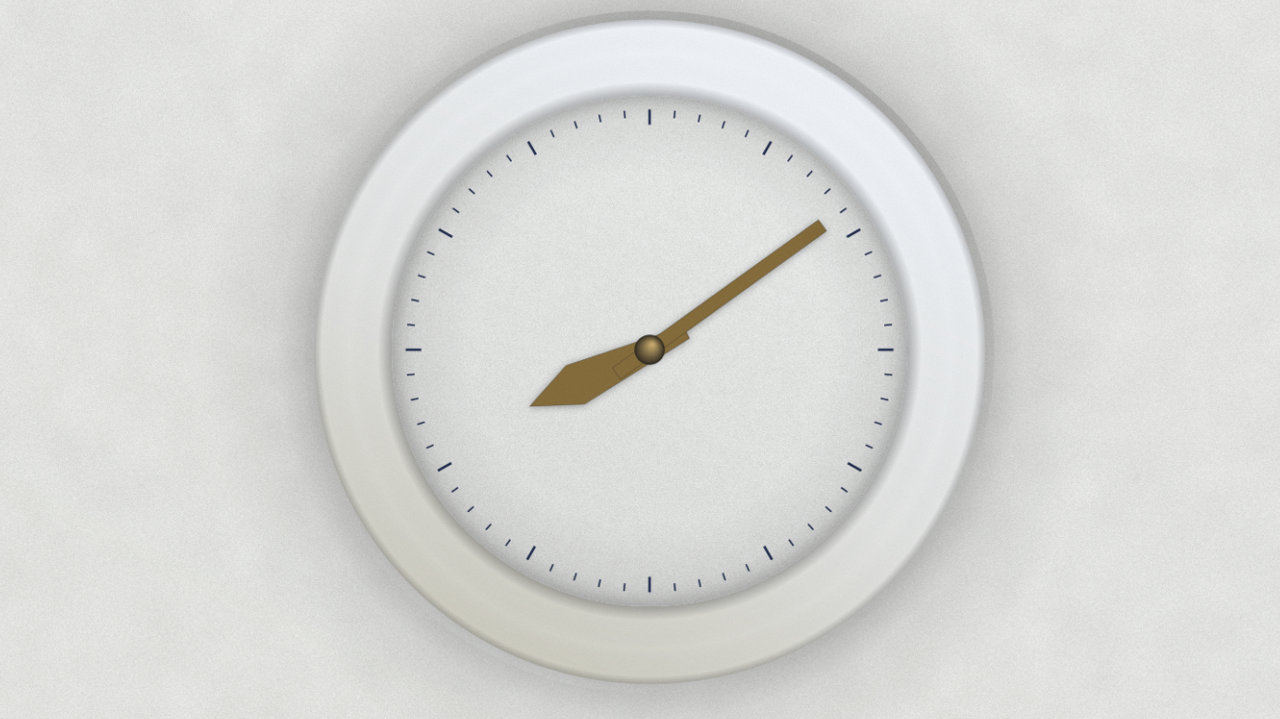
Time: **8:09**
